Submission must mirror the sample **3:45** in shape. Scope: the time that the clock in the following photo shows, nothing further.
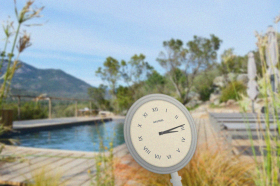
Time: **3:14**
